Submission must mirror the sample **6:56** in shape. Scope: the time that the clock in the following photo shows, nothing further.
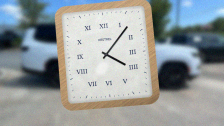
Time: **4:07**
